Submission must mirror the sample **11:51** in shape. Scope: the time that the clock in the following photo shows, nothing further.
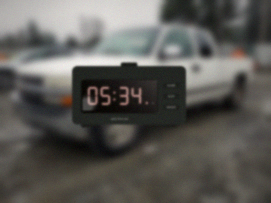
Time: **5:34**
